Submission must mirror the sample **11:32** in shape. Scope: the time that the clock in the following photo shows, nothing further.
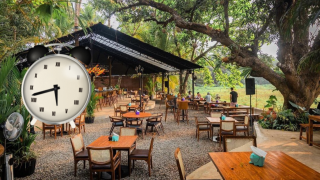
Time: **5:42**
